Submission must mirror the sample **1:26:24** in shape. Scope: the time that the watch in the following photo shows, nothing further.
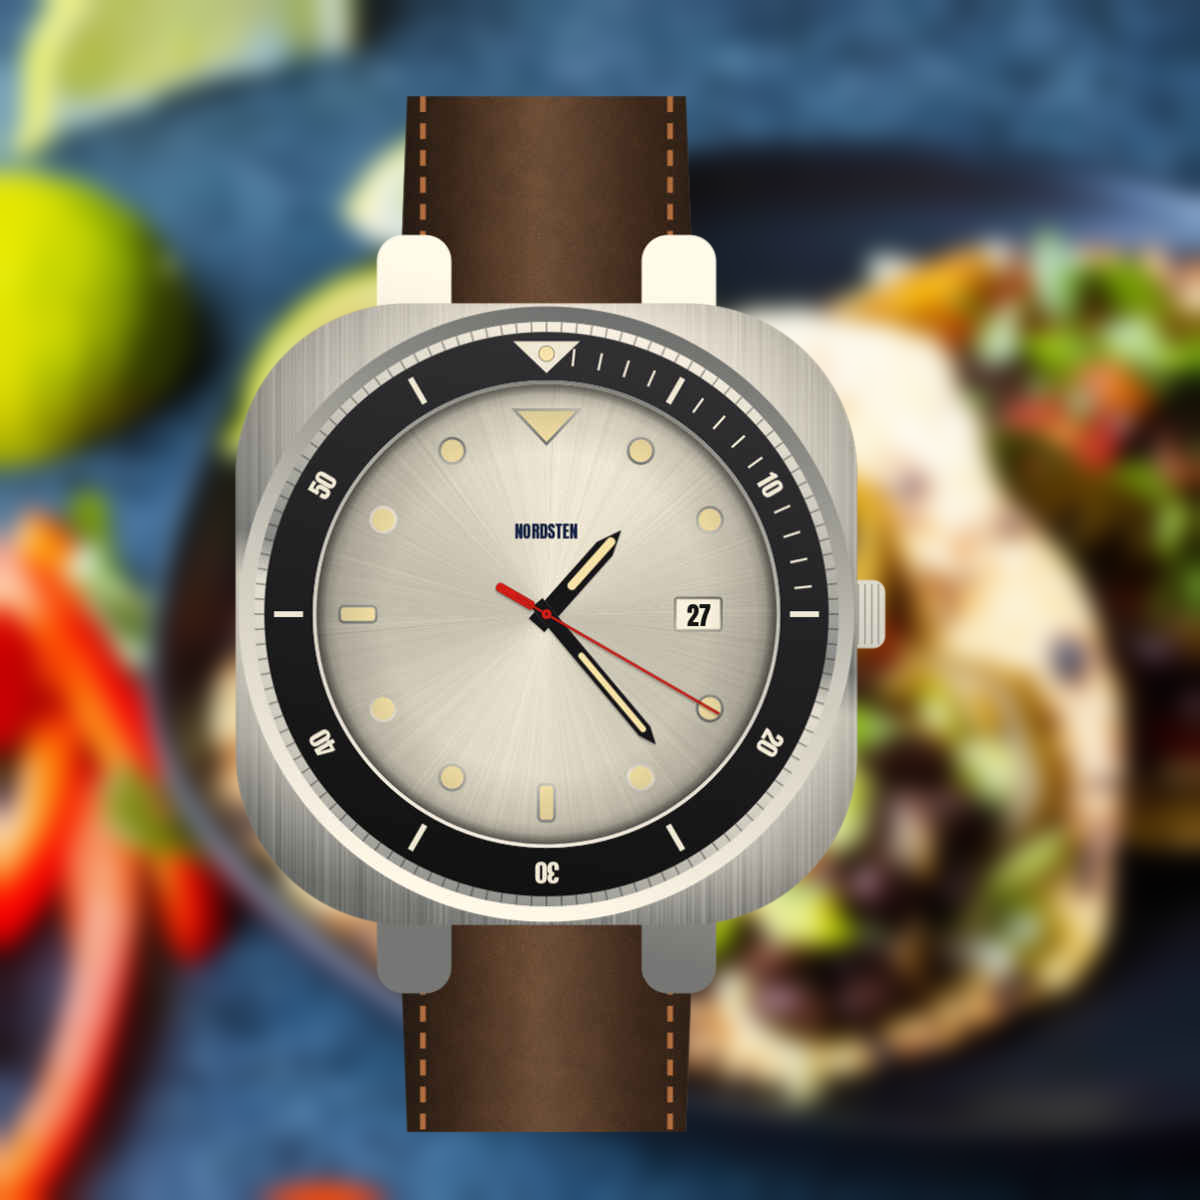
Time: **1:23:20**
